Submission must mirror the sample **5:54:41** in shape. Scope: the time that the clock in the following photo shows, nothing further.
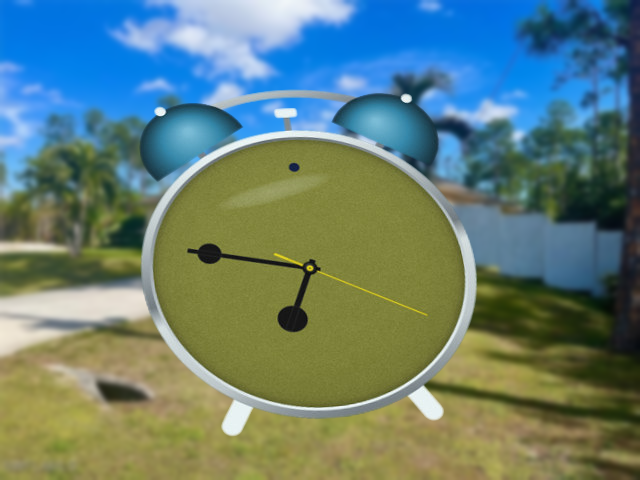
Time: **6:47:20**
